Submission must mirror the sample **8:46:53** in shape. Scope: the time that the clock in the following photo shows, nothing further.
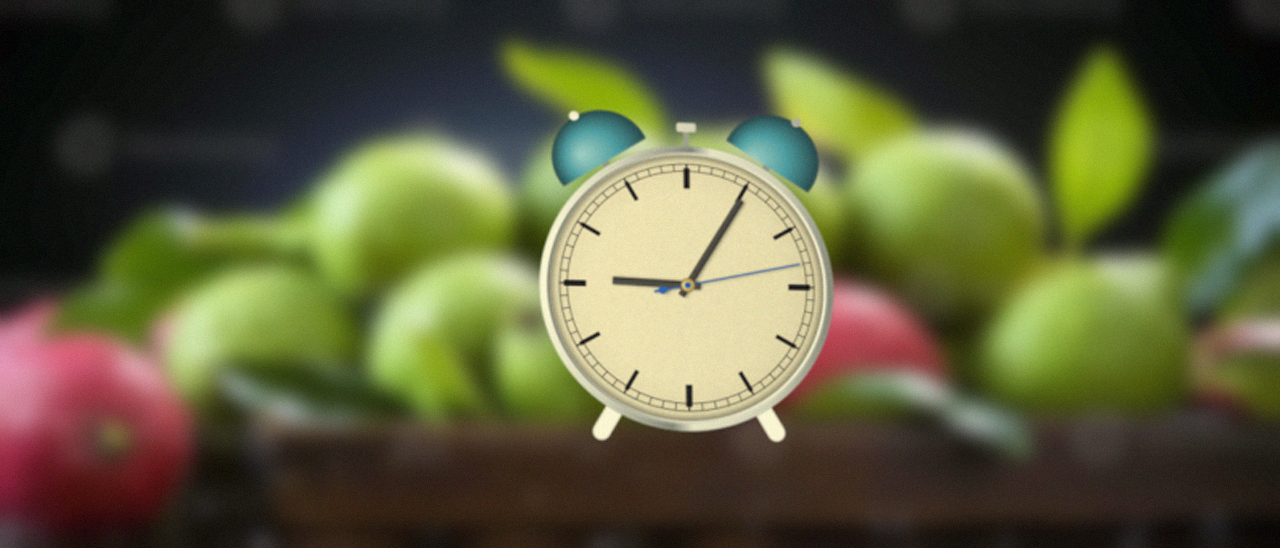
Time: **9:05:13**
